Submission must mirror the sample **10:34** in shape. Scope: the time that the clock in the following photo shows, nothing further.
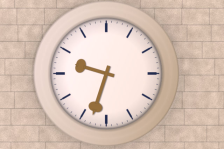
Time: **9:33**
